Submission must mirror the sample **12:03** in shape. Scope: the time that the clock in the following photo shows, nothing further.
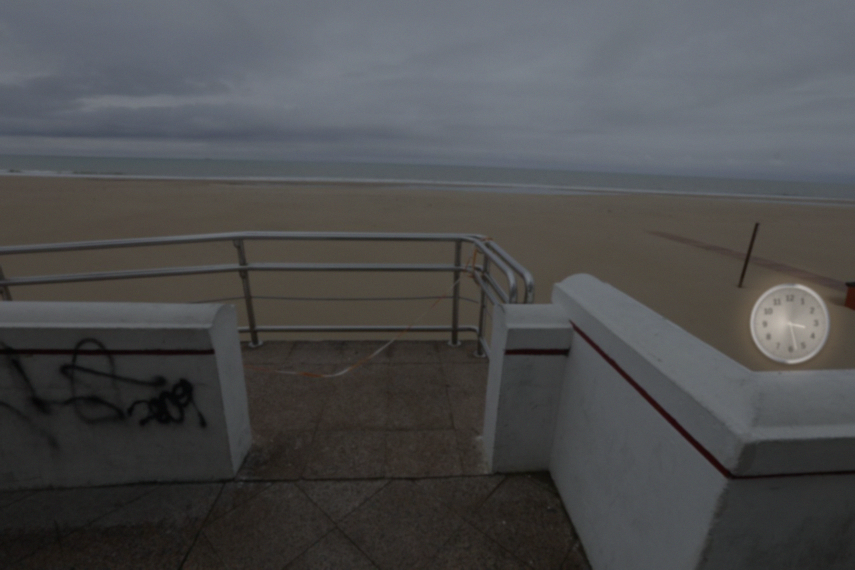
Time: **3:28**
